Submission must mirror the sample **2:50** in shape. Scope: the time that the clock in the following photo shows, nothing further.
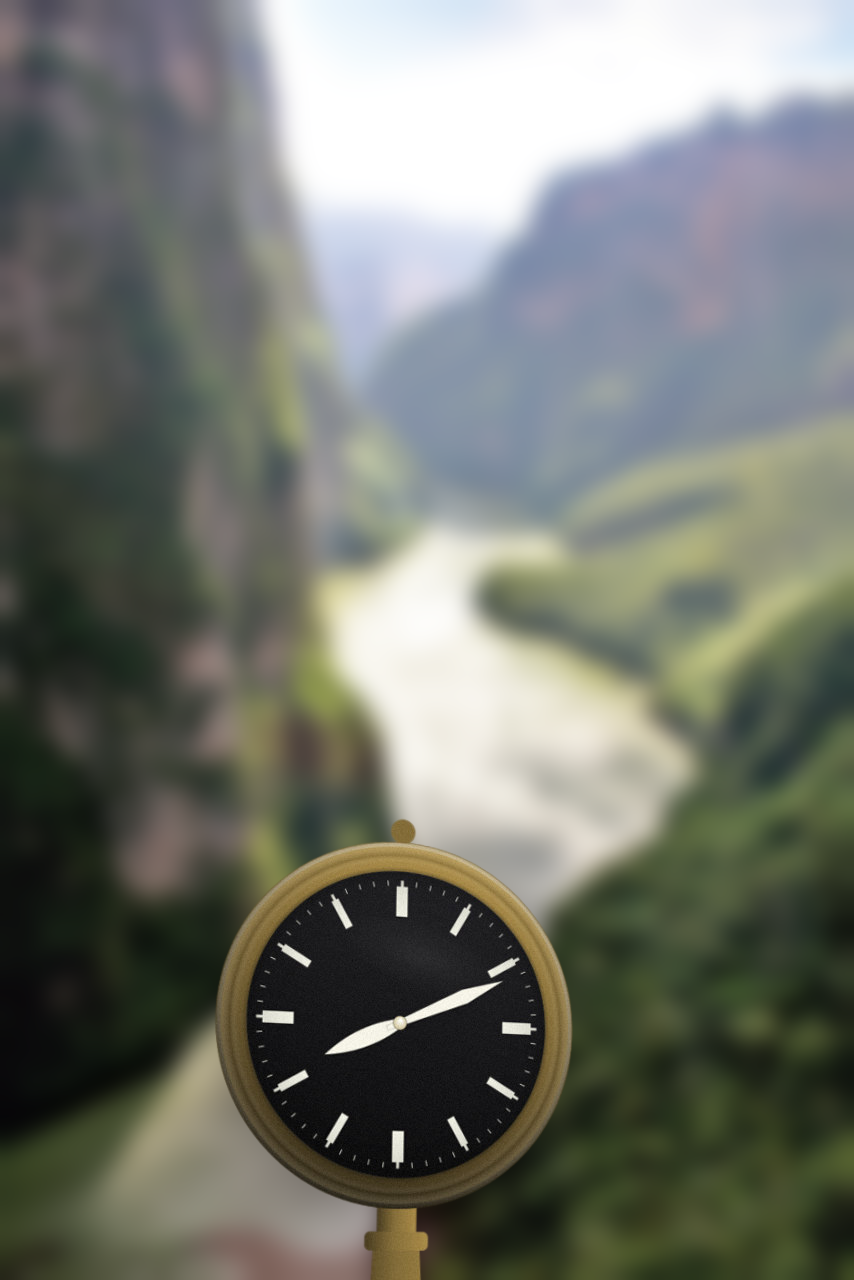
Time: **8:11**
